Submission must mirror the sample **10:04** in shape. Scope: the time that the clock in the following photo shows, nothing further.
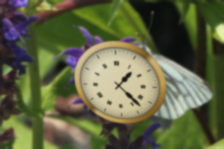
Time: **1:23**
